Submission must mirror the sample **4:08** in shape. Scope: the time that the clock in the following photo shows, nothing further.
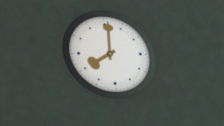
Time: **8:01**
